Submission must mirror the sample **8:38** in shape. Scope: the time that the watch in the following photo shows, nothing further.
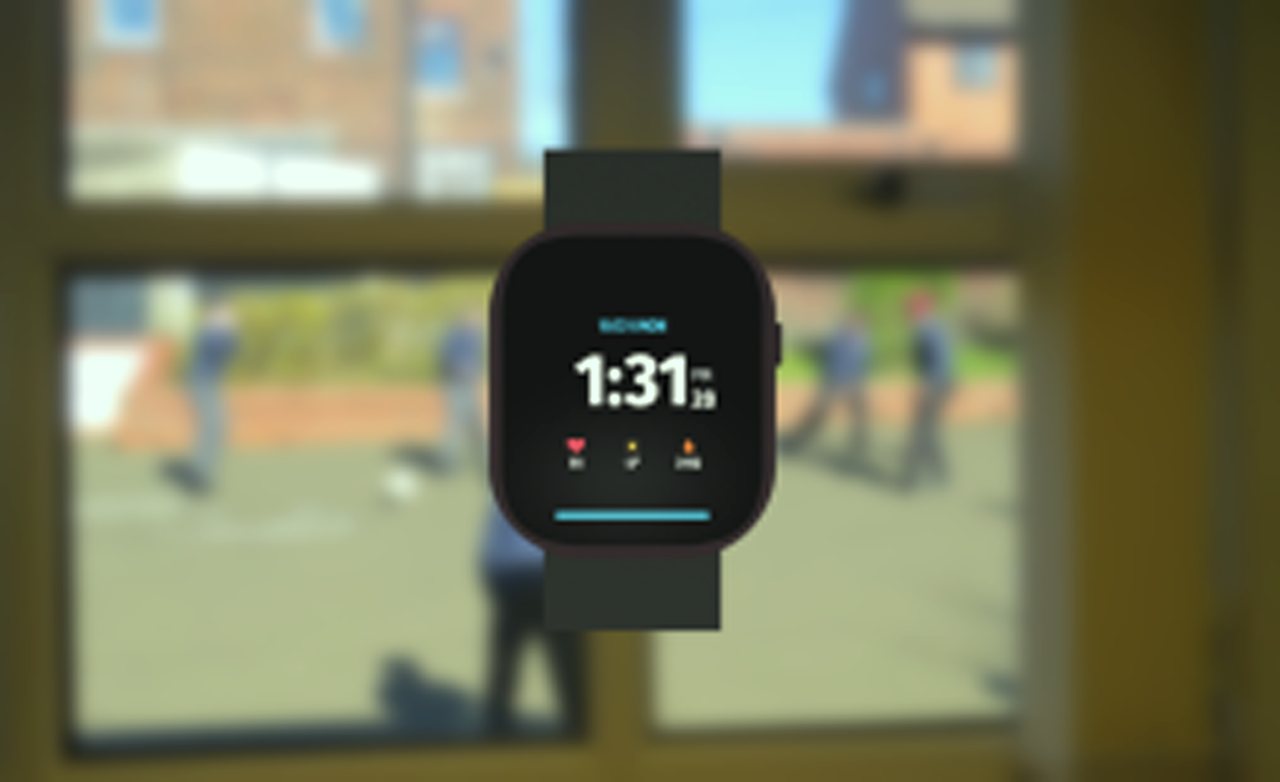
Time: **1:31**
